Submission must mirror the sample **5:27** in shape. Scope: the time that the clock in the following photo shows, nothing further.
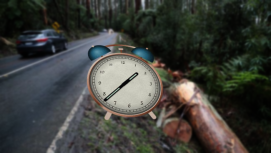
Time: **1:38**
